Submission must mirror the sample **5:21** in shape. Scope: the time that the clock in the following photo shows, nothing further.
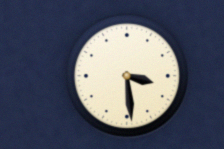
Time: **3:29**
